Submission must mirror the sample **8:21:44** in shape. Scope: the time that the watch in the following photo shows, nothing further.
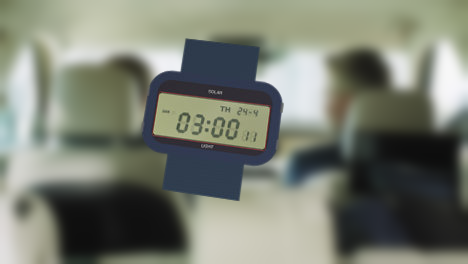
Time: **3:00:11**
